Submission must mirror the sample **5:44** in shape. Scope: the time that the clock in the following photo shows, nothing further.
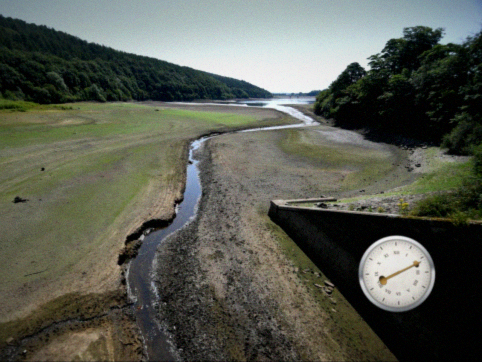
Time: **8:11**
